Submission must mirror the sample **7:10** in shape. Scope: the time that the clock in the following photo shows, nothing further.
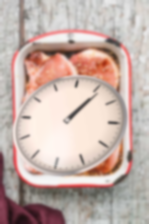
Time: **1:06**
